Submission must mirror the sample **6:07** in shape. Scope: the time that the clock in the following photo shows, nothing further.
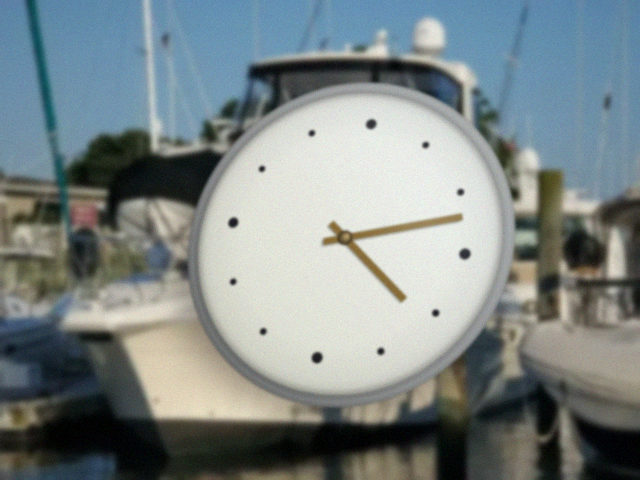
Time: **4:12**
